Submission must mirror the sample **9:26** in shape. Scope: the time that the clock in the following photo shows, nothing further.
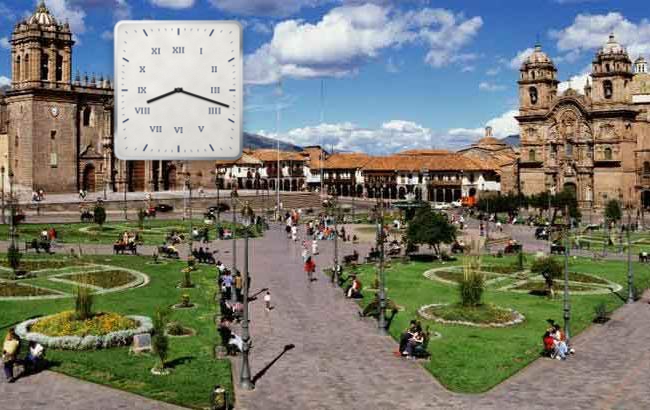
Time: **8:18**
